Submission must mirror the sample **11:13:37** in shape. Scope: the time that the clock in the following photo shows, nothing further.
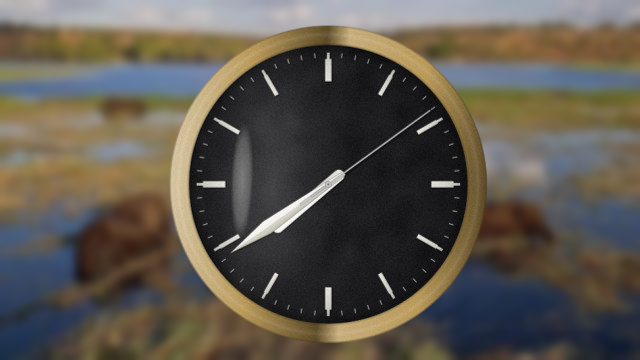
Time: **7:39:09**
